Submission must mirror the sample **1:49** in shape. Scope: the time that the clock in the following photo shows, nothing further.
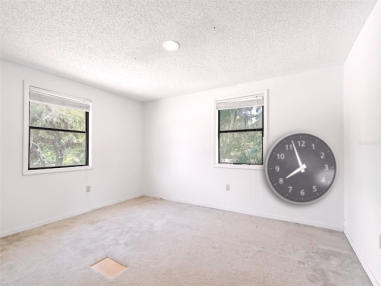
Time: **7:57**
